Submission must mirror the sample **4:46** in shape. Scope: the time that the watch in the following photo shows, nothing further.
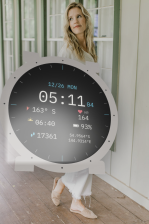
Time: **5:11**
